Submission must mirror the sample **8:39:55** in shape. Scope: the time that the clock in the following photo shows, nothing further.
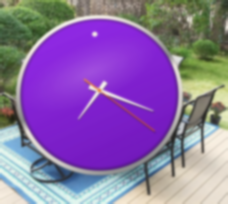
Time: **7:19:22**
